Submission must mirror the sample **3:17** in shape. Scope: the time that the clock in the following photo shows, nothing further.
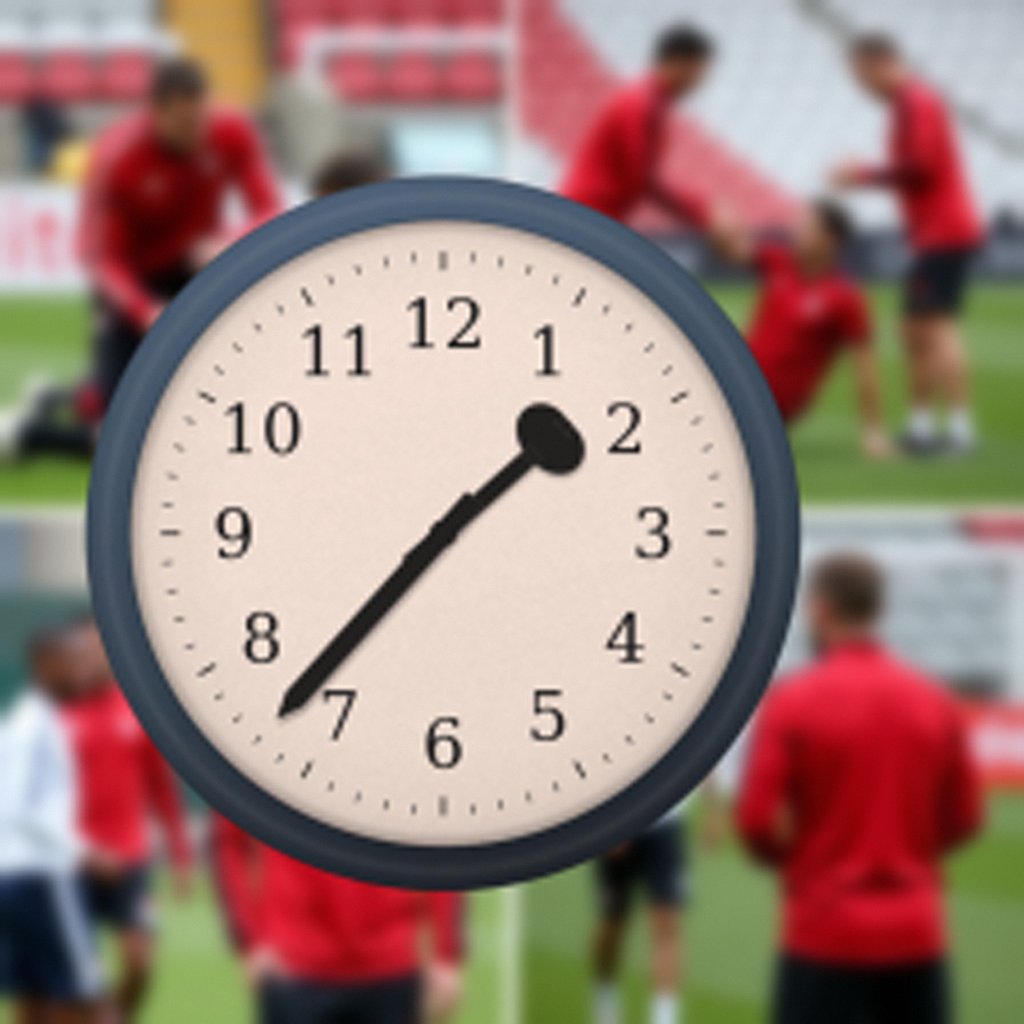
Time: **1:37**
